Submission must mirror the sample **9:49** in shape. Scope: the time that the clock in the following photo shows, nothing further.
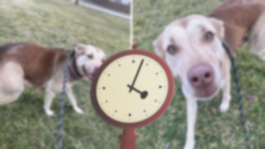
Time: **4:03**
